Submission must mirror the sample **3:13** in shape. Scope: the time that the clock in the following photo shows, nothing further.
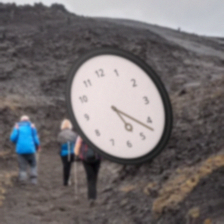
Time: **5:22**
